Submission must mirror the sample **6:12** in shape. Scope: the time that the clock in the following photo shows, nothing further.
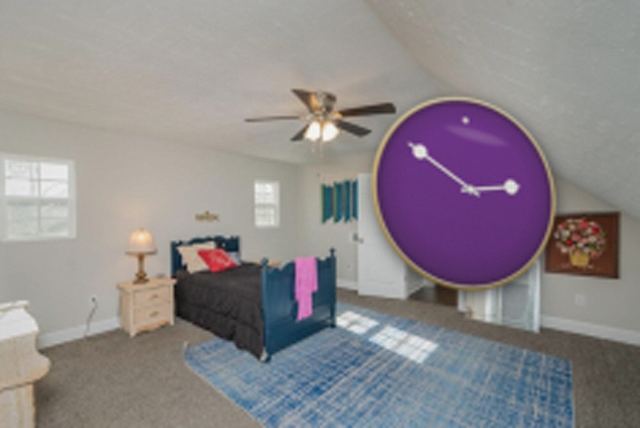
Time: **2:51**
